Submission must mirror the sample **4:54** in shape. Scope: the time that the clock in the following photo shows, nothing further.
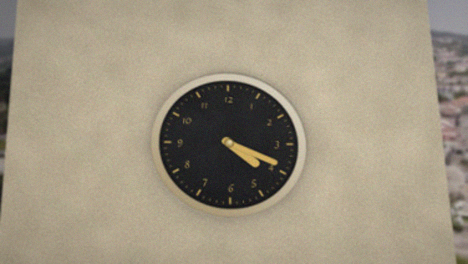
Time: **4:19**
